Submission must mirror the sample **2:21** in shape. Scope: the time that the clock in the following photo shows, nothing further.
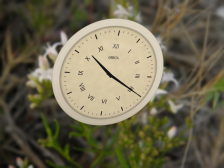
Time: **10:20**
